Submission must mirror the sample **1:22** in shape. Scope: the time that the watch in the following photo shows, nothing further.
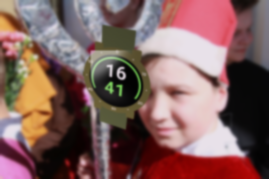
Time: **16:41**
